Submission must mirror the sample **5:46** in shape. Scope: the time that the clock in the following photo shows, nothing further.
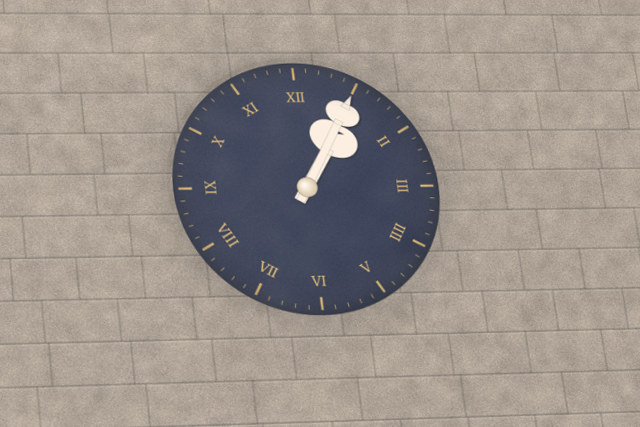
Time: **1:05**
